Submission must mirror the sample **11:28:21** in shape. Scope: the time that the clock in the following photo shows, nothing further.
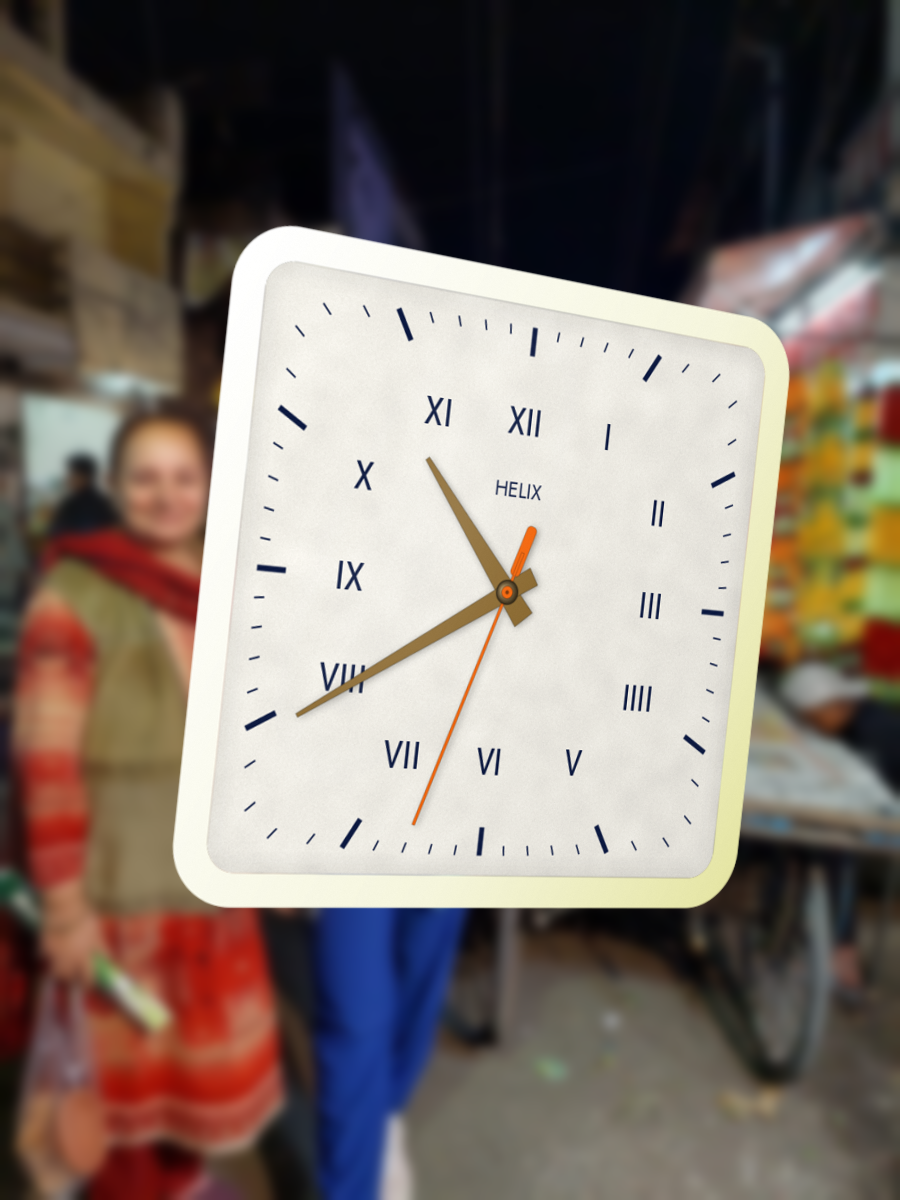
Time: **10:39:33**
